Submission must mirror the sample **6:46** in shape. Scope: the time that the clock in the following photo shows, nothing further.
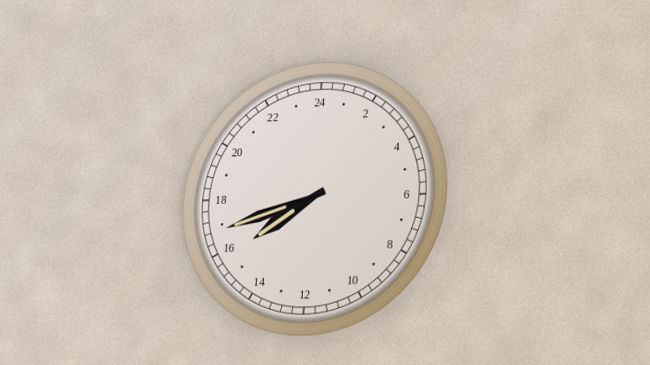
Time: **15:42**
